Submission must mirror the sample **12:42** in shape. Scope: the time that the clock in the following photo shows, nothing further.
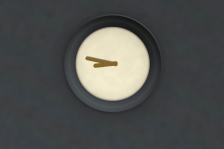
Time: **8:47**
